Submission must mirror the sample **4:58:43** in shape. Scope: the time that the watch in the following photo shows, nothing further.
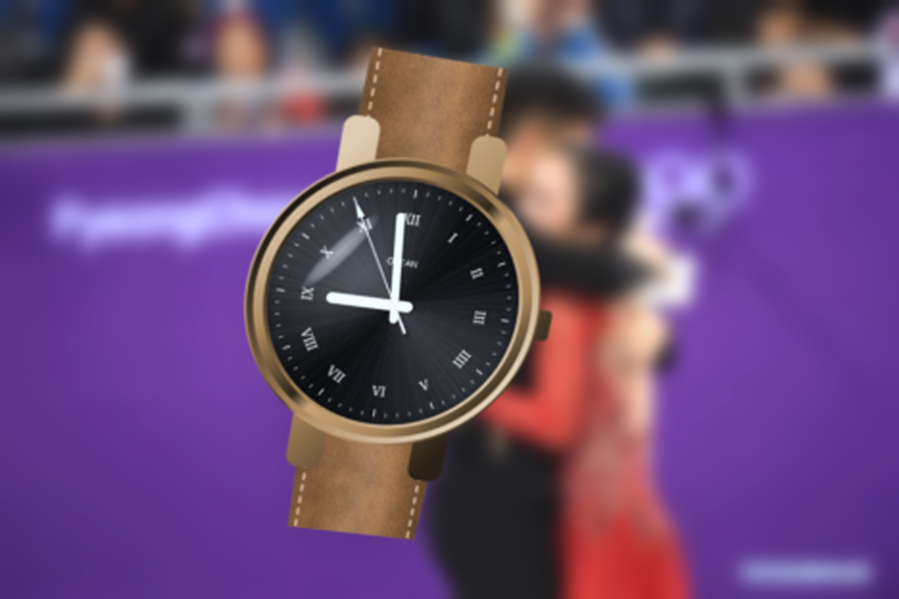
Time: **8:58:55**
